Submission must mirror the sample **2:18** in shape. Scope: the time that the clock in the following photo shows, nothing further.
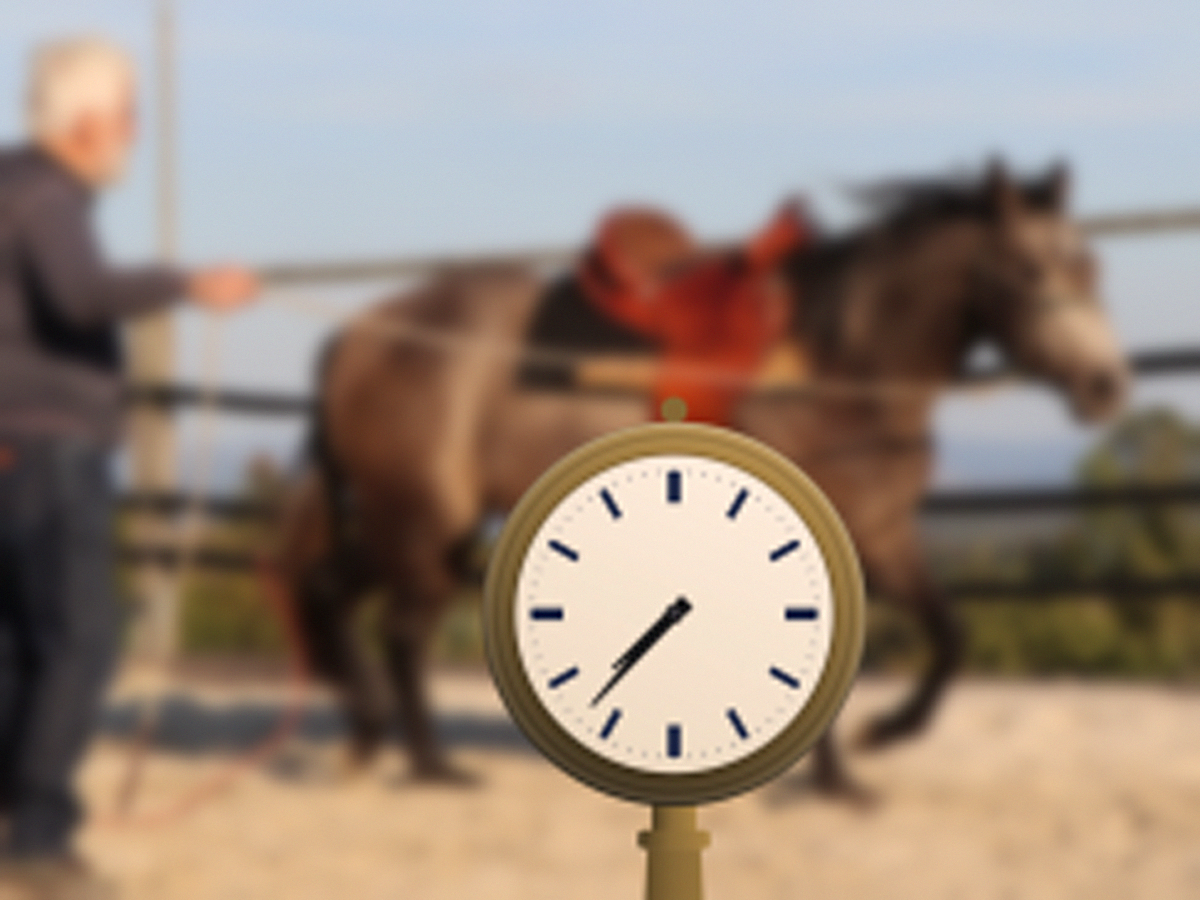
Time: **7:37**
